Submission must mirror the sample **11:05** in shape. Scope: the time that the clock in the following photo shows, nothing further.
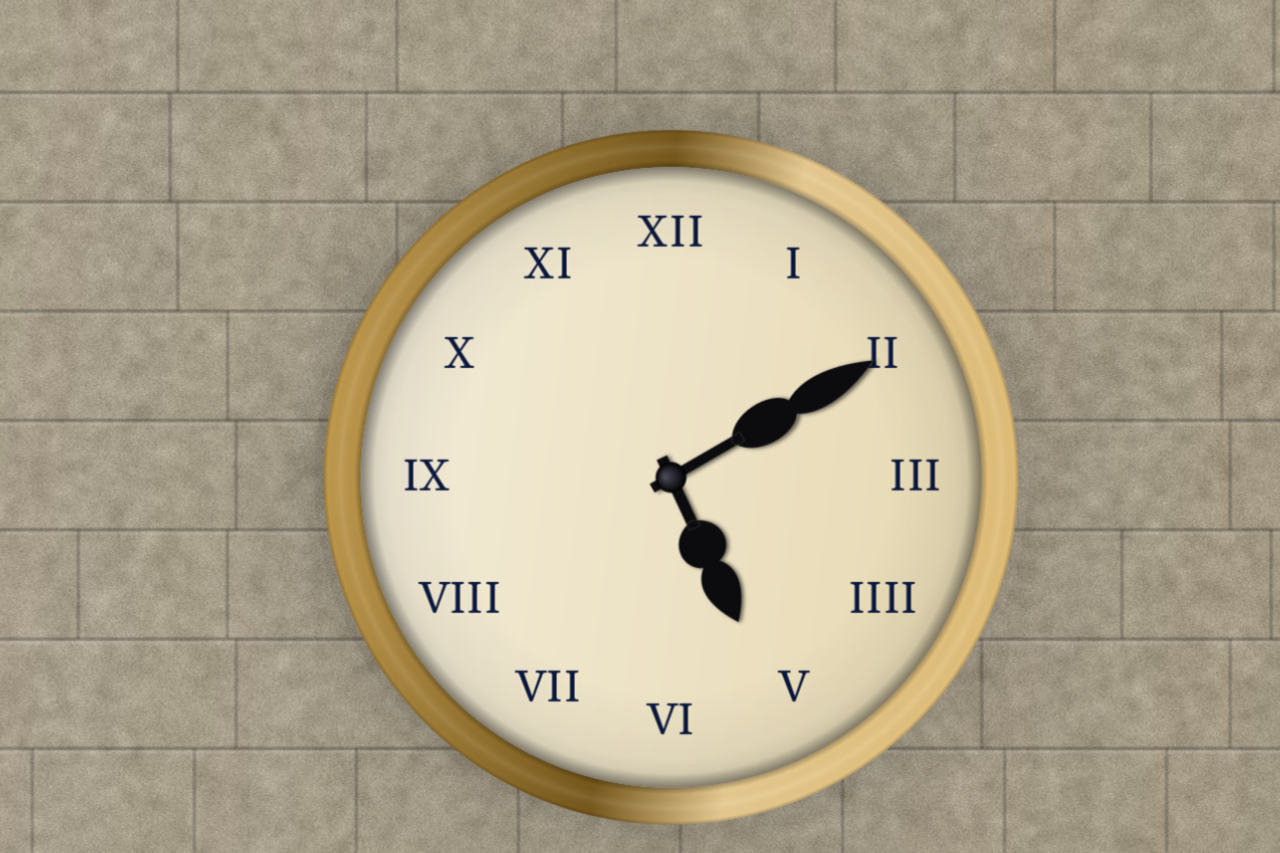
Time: **5:10**
